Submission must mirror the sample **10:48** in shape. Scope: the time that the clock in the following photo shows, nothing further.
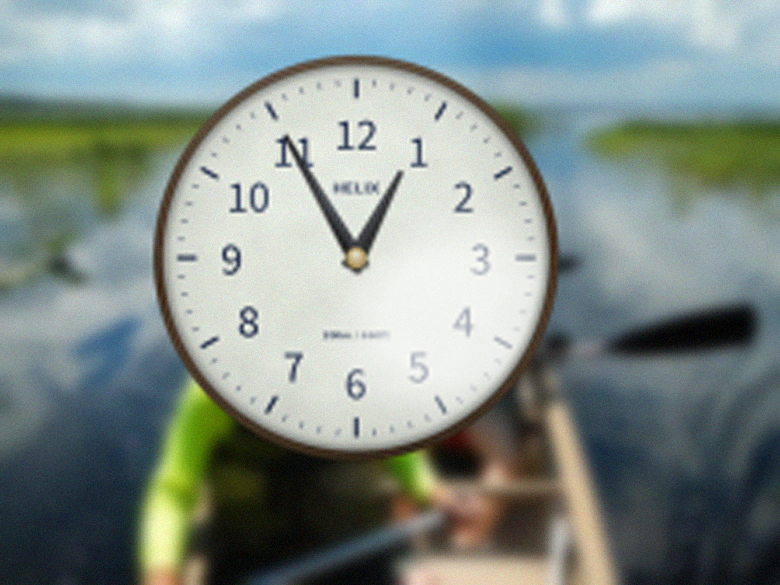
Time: **12:55**
